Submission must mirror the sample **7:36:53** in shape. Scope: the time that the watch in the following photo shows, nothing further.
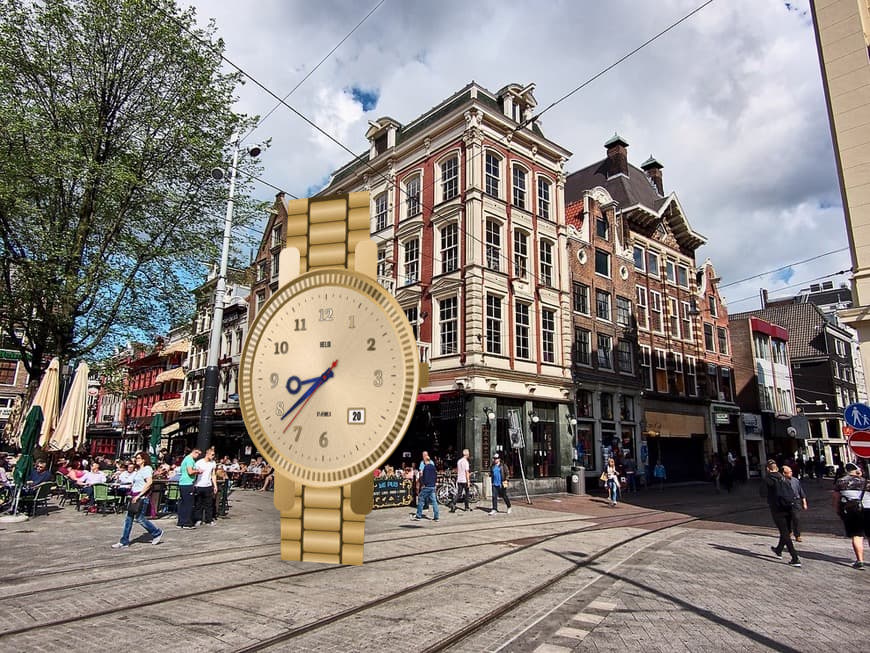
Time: **8:38:37**
